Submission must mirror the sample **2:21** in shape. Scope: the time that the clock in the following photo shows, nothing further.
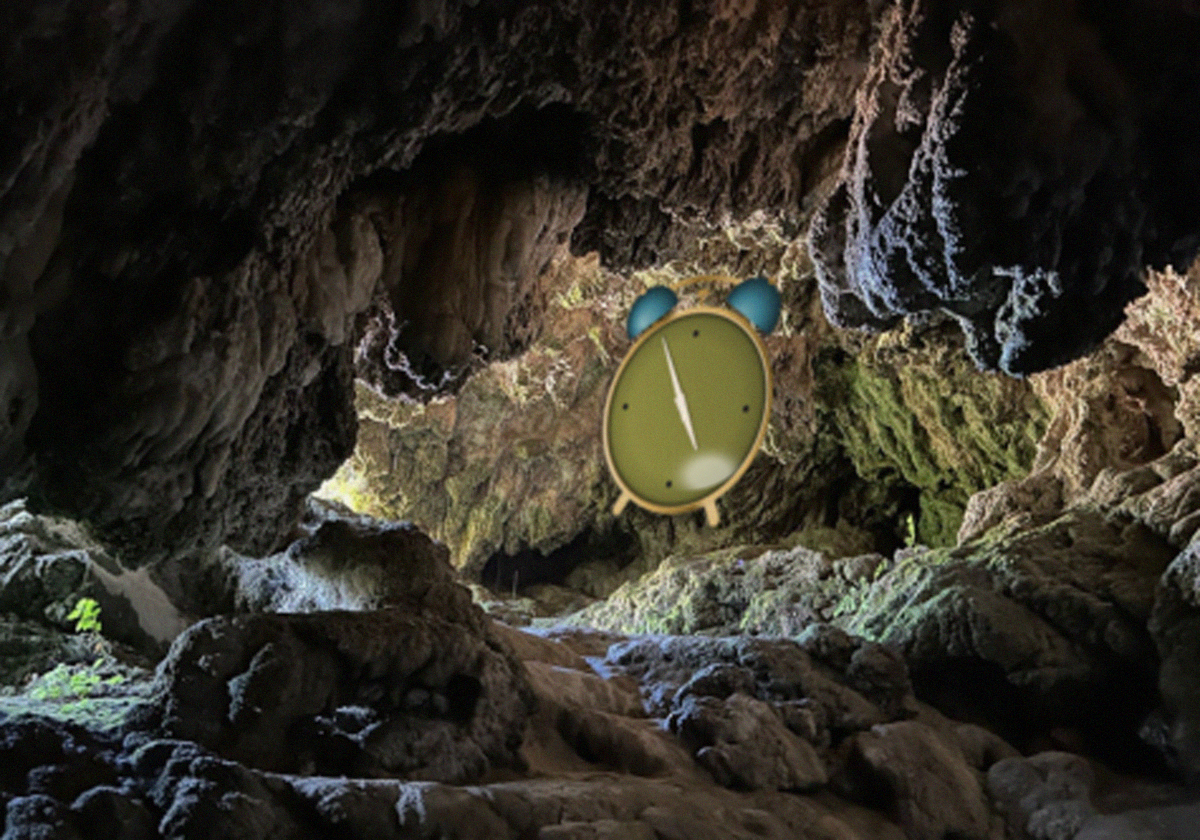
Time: **4:55**
